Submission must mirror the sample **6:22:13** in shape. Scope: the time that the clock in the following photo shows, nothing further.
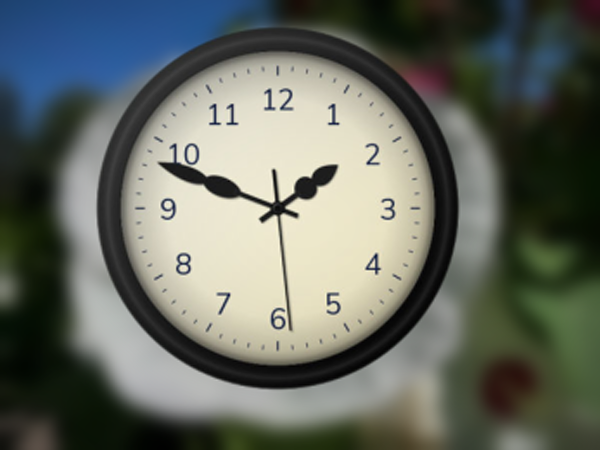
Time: **1:48:29**
